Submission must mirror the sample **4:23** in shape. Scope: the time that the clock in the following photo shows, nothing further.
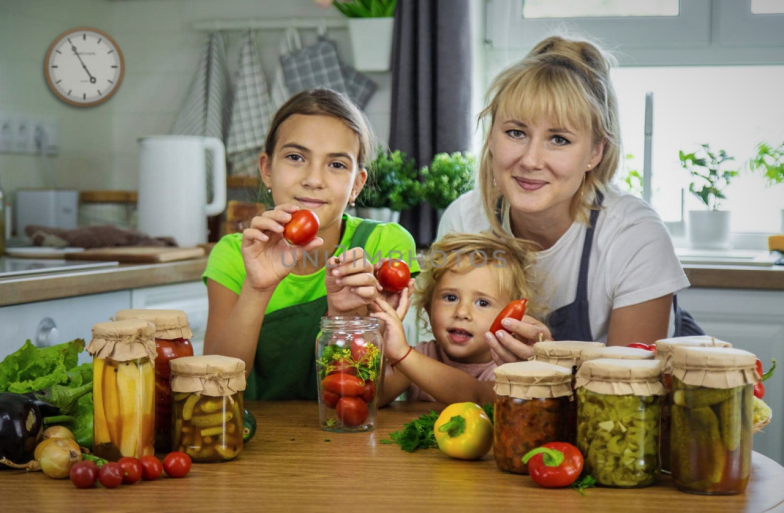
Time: **4:55**
